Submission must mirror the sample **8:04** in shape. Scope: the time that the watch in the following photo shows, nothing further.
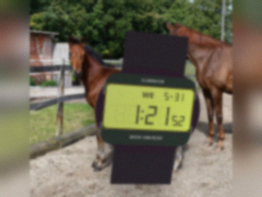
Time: **1:21**
